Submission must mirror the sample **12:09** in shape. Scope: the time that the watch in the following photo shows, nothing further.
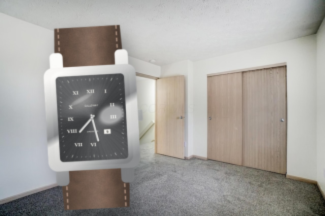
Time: **7:28**
